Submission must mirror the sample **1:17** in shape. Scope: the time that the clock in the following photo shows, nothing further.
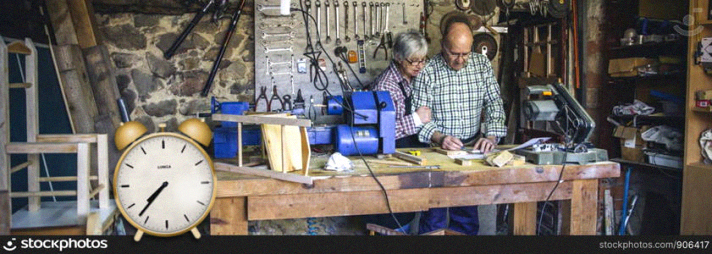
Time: **7:37**
